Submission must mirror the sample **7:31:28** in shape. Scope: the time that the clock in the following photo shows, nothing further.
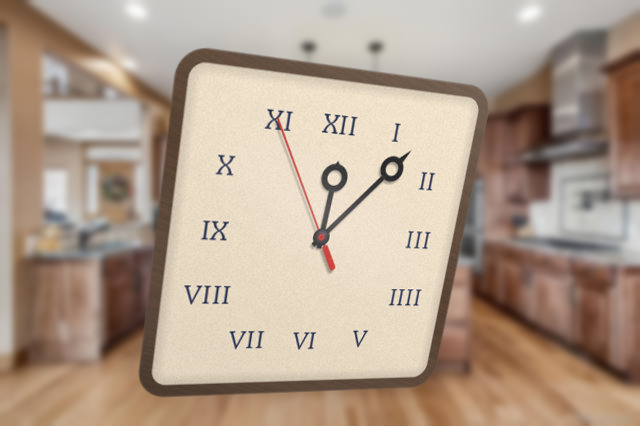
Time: **12:06:55**
